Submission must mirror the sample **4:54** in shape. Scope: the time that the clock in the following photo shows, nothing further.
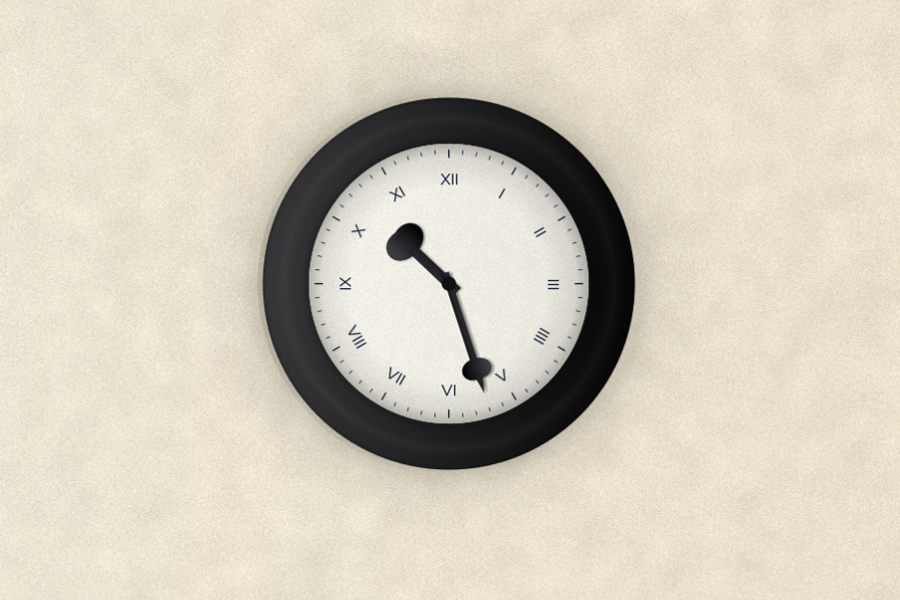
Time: **10:27**
